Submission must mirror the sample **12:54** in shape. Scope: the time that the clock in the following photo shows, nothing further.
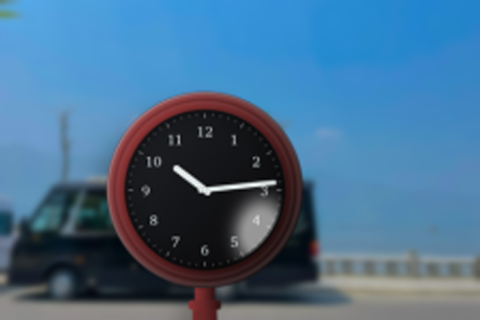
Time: **10:14**
